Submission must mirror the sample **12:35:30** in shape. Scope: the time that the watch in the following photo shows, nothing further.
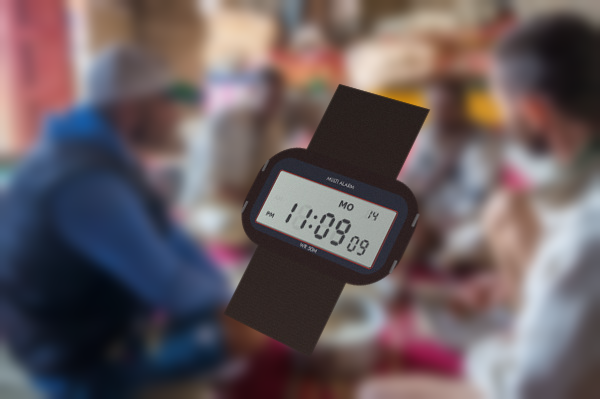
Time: **11:09:09**
